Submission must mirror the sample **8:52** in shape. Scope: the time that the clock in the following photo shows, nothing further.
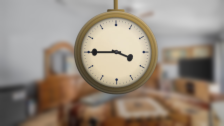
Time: **3:45**
